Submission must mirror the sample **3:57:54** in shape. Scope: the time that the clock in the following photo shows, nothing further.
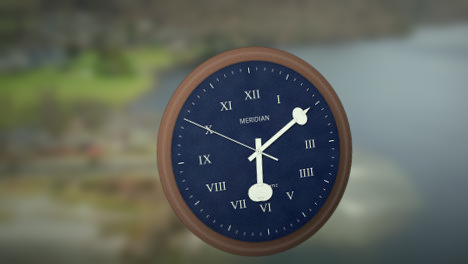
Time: **6:09:50**
